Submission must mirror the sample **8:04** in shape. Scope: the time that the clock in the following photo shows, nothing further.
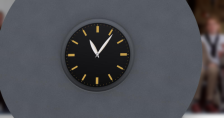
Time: **11:06**
